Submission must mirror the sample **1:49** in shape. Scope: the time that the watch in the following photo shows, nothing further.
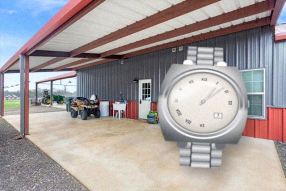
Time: **1:08**
